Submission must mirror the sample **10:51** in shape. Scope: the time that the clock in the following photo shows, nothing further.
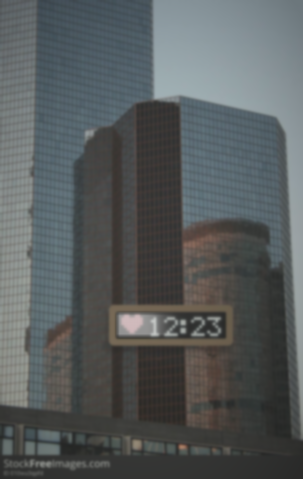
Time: **12:23**
